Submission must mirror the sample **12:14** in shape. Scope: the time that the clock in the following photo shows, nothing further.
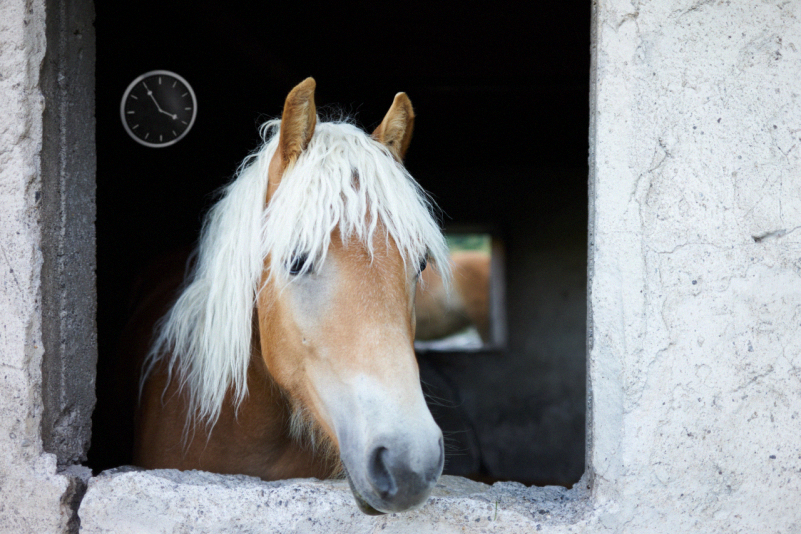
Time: **3:55**
